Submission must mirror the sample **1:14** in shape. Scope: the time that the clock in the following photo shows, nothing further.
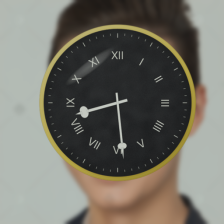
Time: **8:29**
